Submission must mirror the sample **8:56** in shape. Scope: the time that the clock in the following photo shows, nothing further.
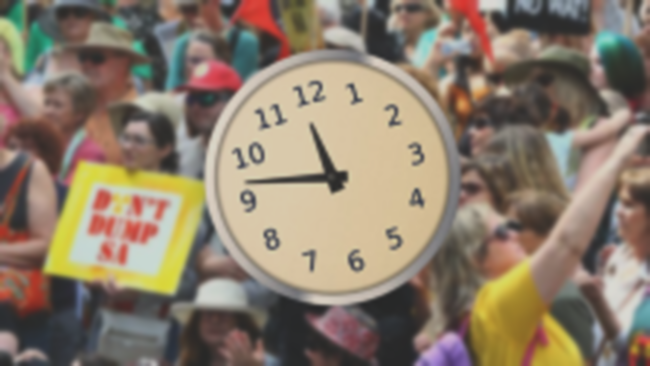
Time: **11:47**
